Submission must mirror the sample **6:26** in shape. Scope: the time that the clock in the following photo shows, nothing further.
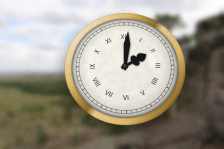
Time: **2:01**
